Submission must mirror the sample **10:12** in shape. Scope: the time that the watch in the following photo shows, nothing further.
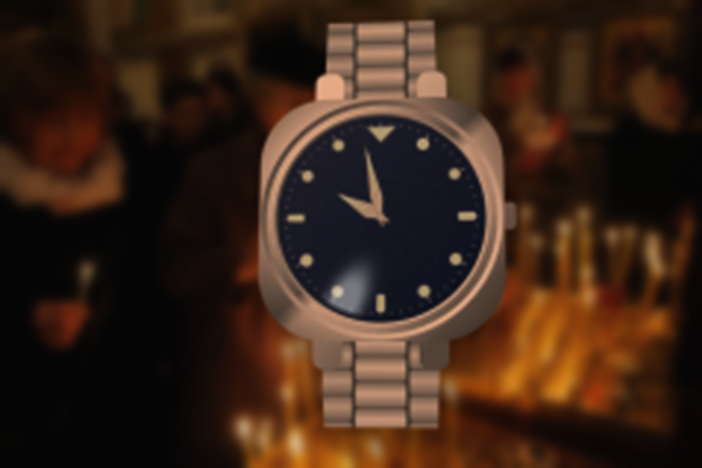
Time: **9:58**
